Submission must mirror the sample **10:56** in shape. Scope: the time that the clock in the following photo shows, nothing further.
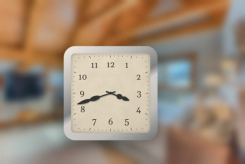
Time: **3:42**
